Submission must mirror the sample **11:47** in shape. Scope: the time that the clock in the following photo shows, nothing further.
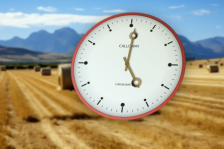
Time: **5:01**
